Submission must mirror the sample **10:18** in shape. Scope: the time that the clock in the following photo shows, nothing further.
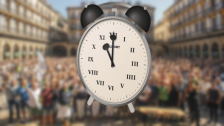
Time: **11:00**
